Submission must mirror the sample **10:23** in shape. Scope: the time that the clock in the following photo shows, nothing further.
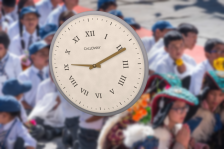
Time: **9:11**
